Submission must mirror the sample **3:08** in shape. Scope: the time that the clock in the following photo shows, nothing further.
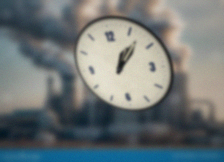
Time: **1:07**
